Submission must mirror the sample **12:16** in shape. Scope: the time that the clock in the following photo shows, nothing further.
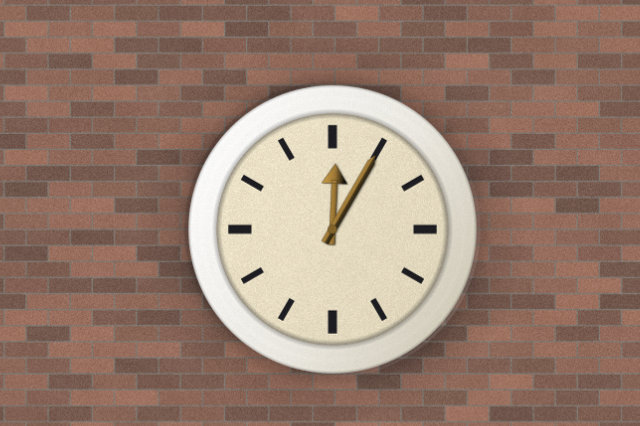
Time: **12:05**
